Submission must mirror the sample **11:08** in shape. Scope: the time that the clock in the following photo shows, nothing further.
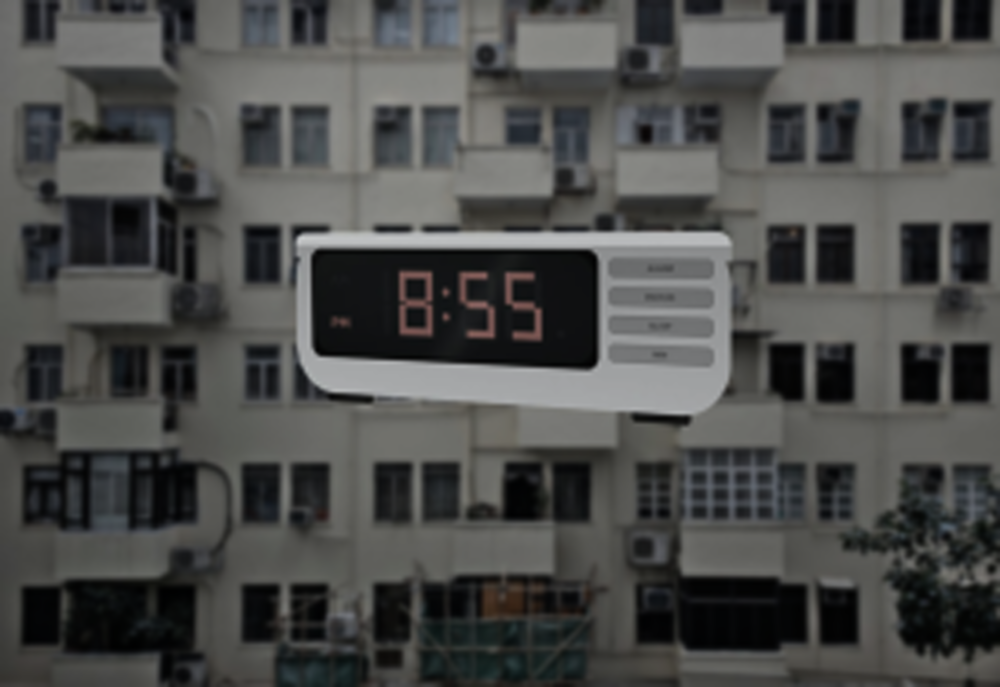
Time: **8:55**
